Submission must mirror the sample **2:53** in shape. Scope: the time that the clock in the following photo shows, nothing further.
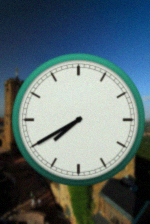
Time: **7:40**
